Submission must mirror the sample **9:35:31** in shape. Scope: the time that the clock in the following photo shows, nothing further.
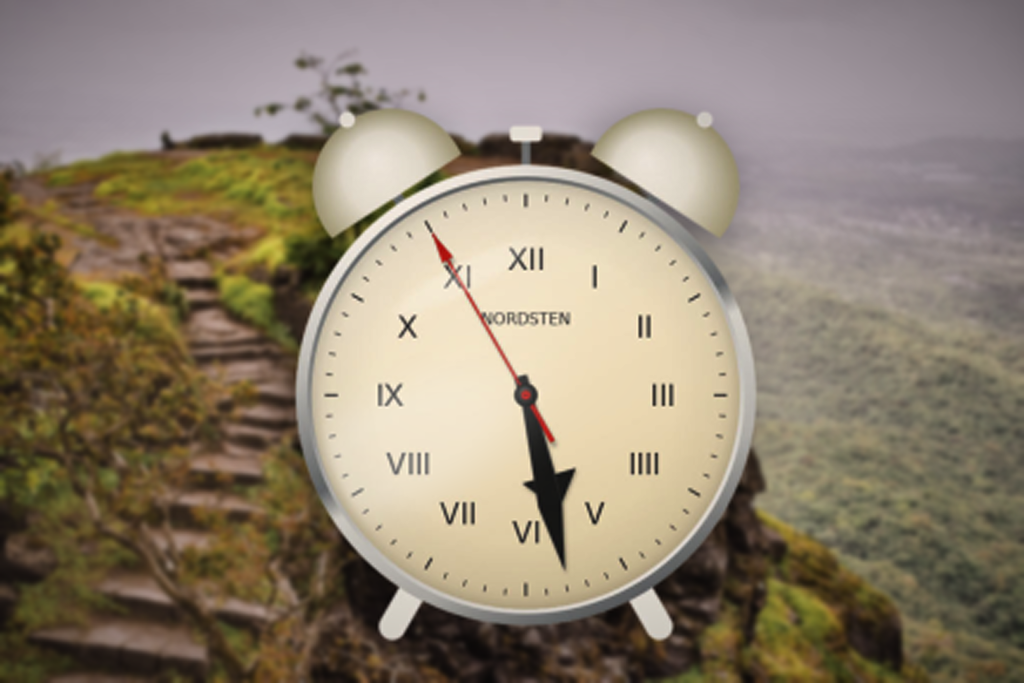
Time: **5:27:55**
